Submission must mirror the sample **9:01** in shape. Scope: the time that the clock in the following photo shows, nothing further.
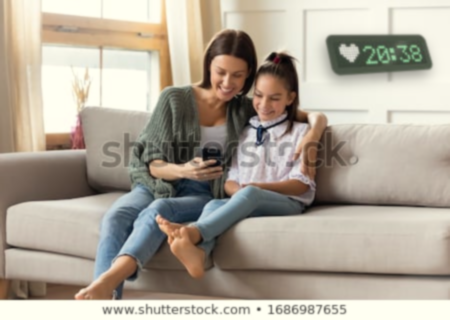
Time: **20:38**
